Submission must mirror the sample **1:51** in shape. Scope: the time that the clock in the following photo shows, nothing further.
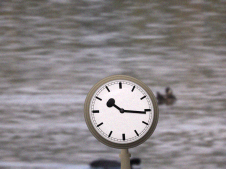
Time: **10:16**
